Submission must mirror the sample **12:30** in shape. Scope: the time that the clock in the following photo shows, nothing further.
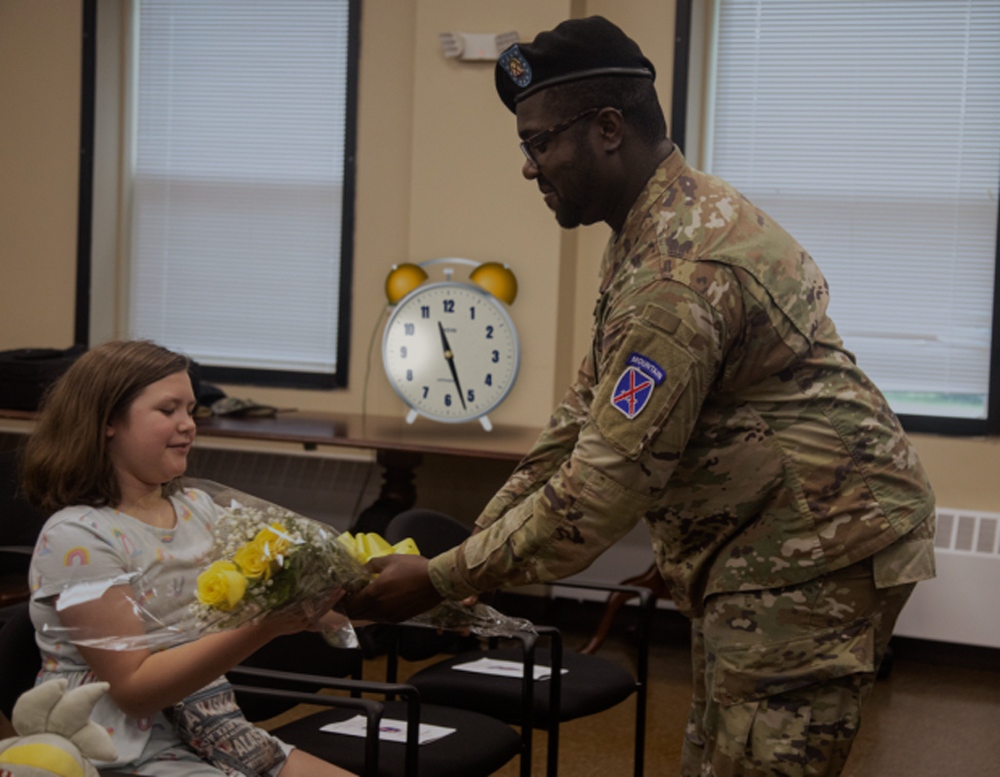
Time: **11:27**
